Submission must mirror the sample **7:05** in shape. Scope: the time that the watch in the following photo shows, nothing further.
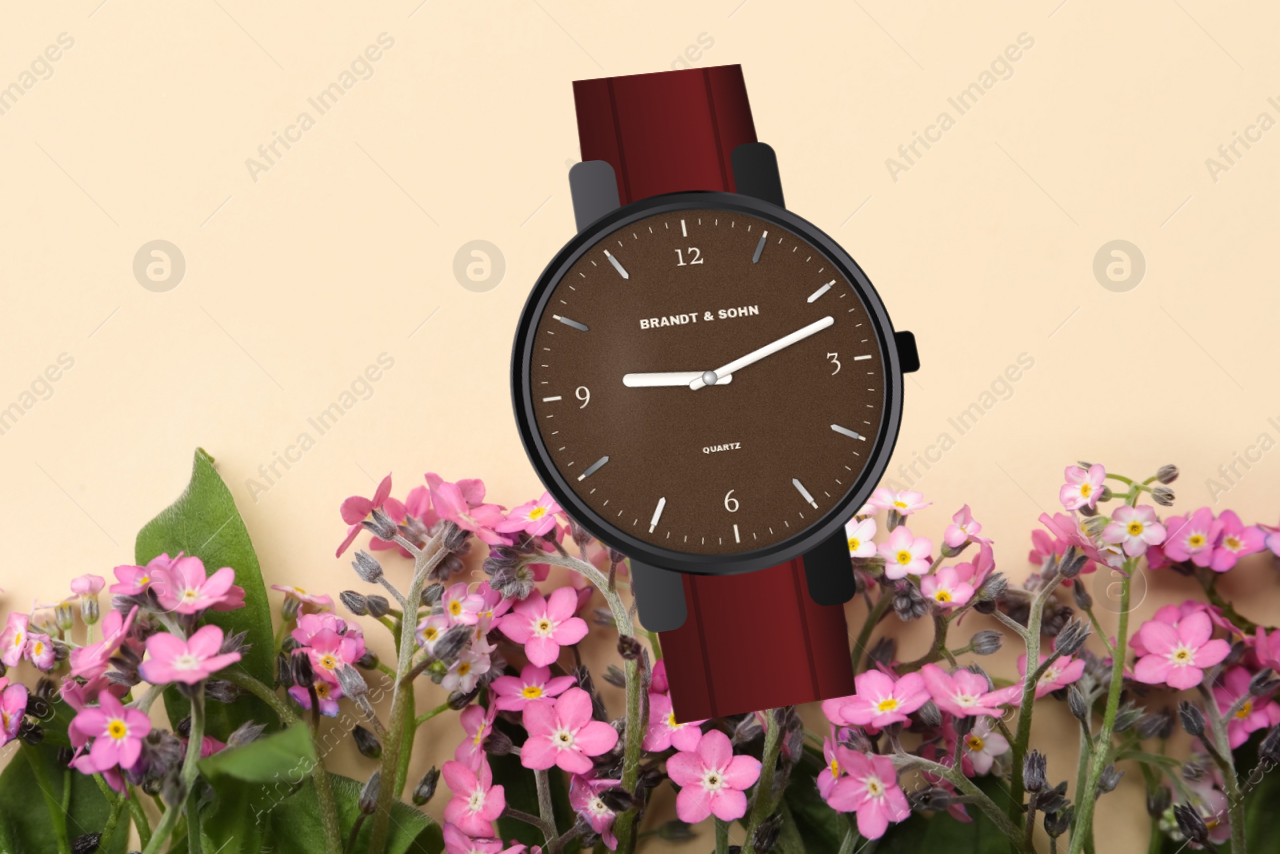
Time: **9:12**
